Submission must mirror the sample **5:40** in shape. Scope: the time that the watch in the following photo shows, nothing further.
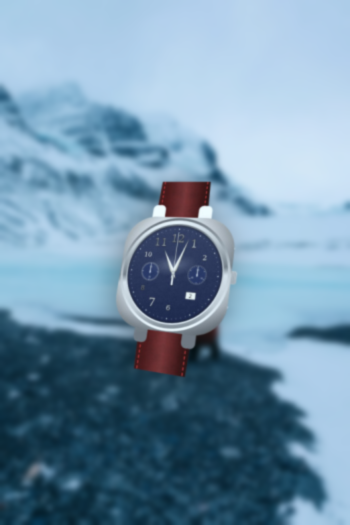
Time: **11:03**
